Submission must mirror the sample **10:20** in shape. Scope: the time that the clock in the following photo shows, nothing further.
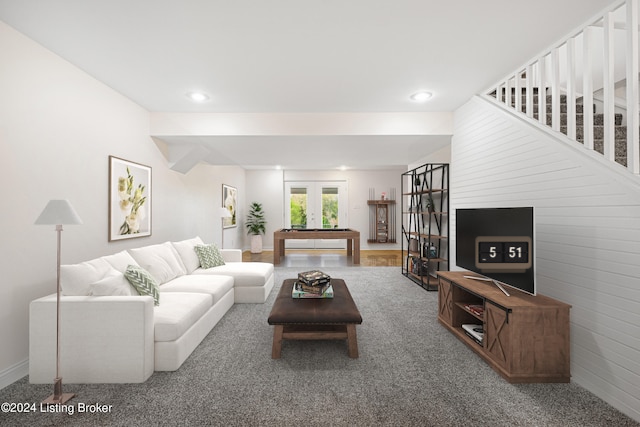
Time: **5:51**
